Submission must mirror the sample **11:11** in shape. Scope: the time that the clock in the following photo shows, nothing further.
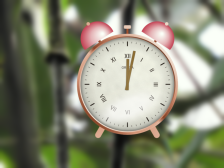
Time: **12:02**
